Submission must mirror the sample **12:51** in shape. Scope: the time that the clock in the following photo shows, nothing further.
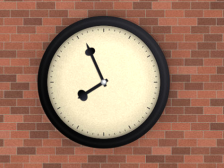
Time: **7:56**
